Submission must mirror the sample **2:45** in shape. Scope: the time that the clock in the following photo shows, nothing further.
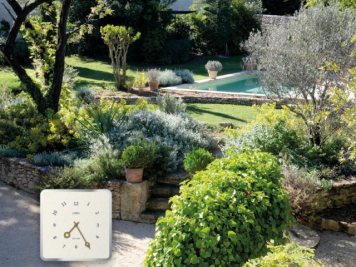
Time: **7:25**
